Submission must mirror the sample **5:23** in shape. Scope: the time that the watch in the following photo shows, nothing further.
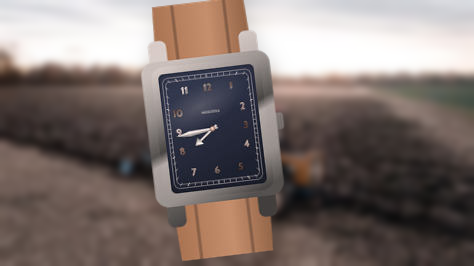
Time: **7:44**
